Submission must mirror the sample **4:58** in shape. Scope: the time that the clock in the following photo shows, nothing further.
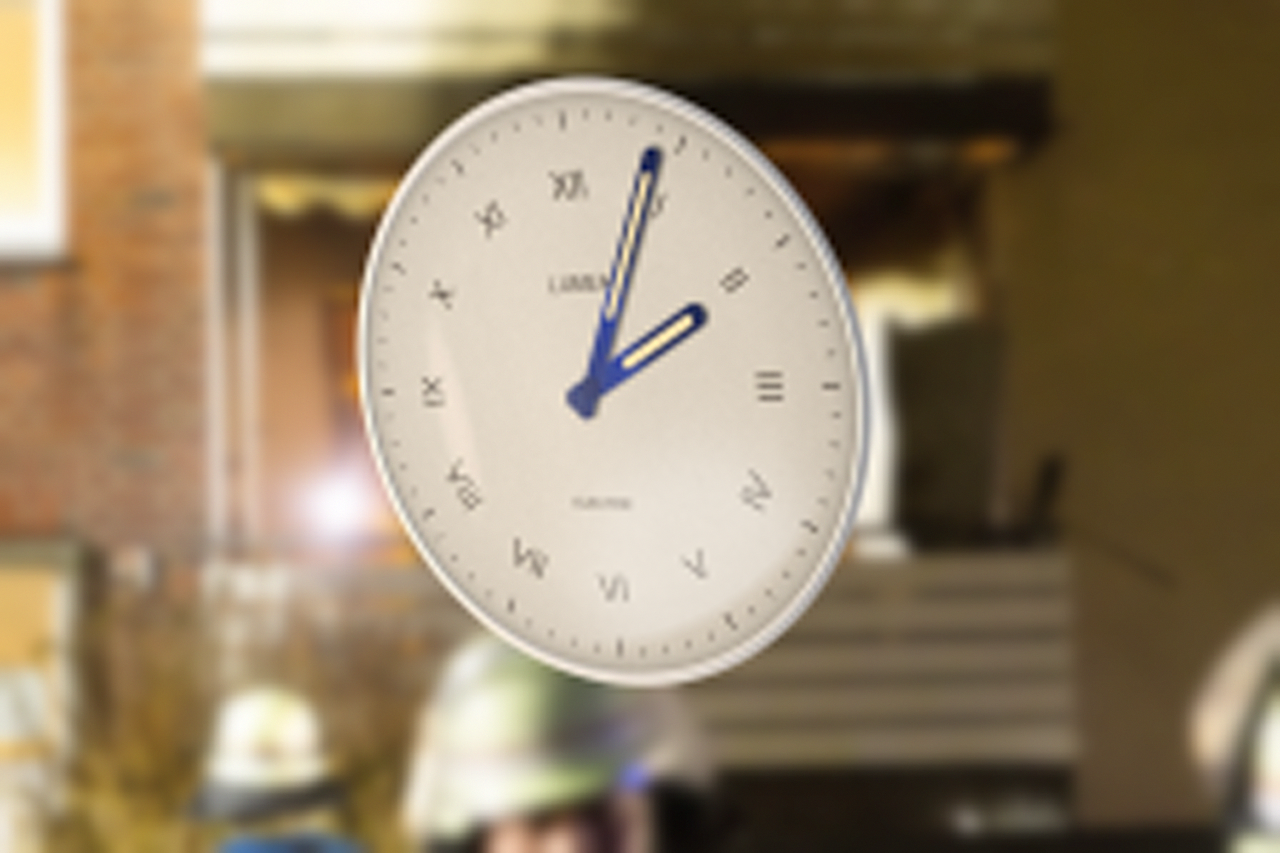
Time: **2:04**
